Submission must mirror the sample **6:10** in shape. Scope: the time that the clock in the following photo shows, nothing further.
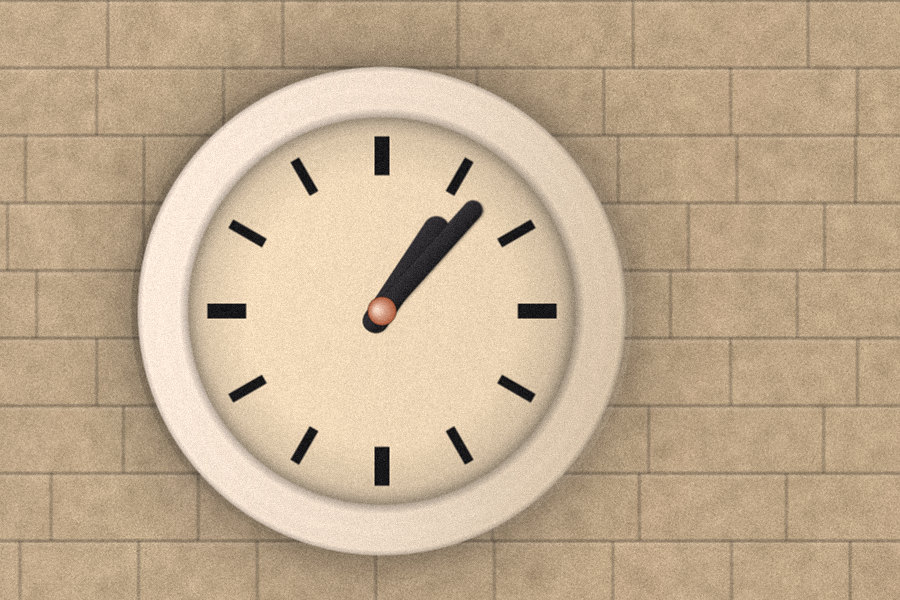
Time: **1:07**
